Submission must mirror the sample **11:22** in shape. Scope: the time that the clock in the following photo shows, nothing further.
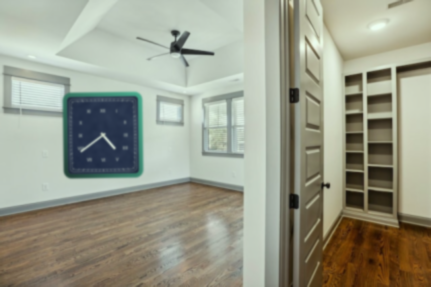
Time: **4:39**
